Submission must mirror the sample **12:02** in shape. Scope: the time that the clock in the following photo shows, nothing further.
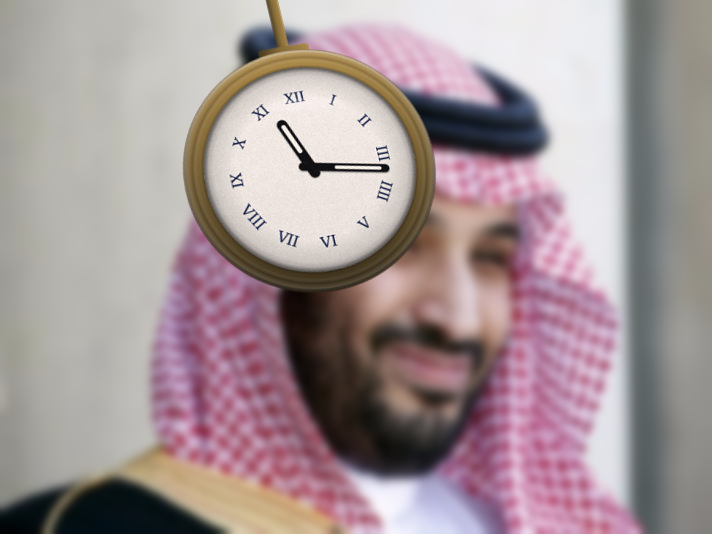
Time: **11:17**
